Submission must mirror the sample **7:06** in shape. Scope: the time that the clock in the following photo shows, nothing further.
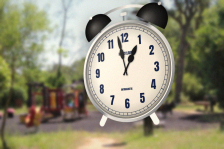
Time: **12:58**
